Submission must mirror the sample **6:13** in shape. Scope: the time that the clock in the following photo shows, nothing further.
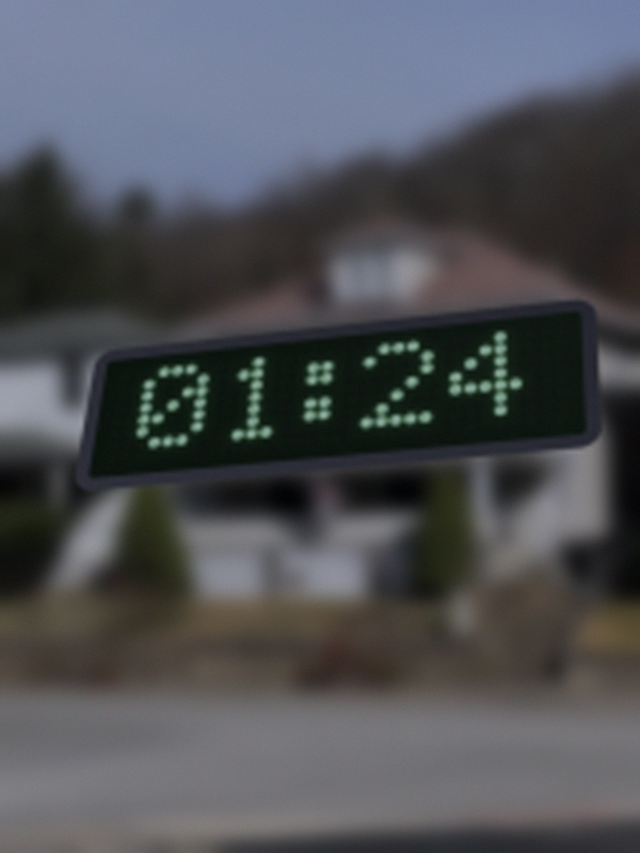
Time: **1:24**
